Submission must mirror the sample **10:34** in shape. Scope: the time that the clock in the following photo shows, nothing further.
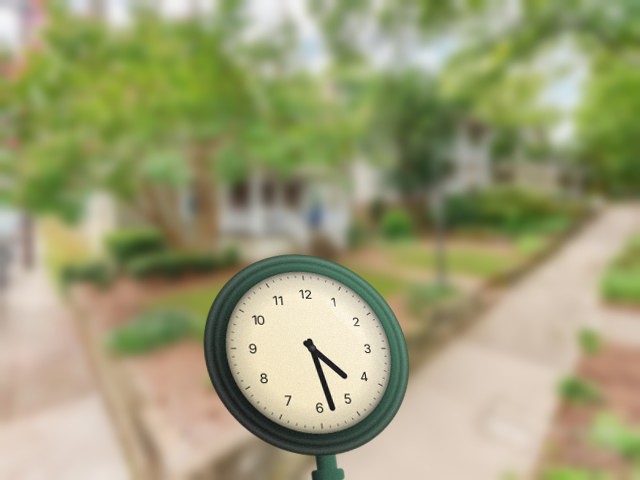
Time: **4:28**
